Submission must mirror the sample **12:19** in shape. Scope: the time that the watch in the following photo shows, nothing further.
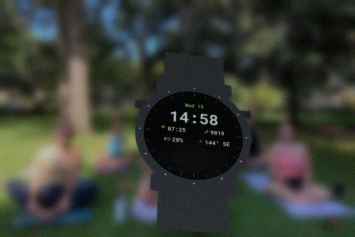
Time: **14:58**
